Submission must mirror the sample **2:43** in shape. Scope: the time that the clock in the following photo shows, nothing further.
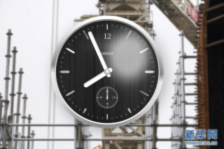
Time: **7:56**
